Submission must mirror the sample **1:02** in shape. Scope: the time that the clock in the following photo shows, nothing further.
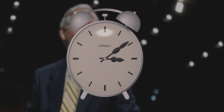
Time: **3:09**
